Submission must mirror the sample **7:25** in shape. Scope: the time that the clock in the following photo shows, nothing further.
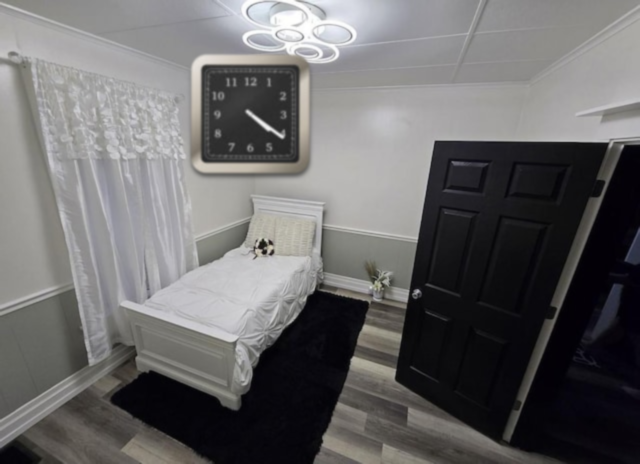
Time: **4:21**
